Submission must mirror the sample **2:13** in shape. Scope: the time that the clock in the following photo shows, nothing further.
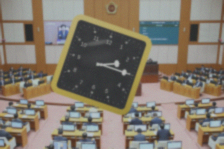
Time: **2:15**
